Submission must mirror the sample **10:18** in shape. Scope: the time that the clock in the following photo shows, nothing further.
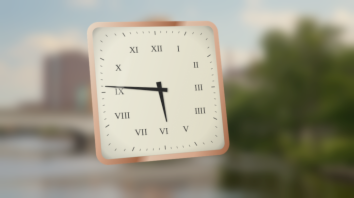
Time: **5:46**
